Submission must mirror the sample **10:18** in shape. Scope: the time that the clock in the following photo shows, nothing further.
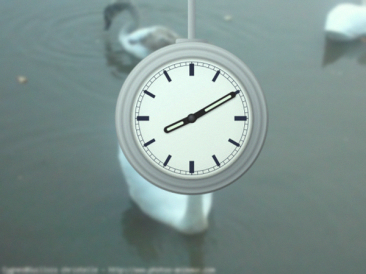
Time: **8:10**
